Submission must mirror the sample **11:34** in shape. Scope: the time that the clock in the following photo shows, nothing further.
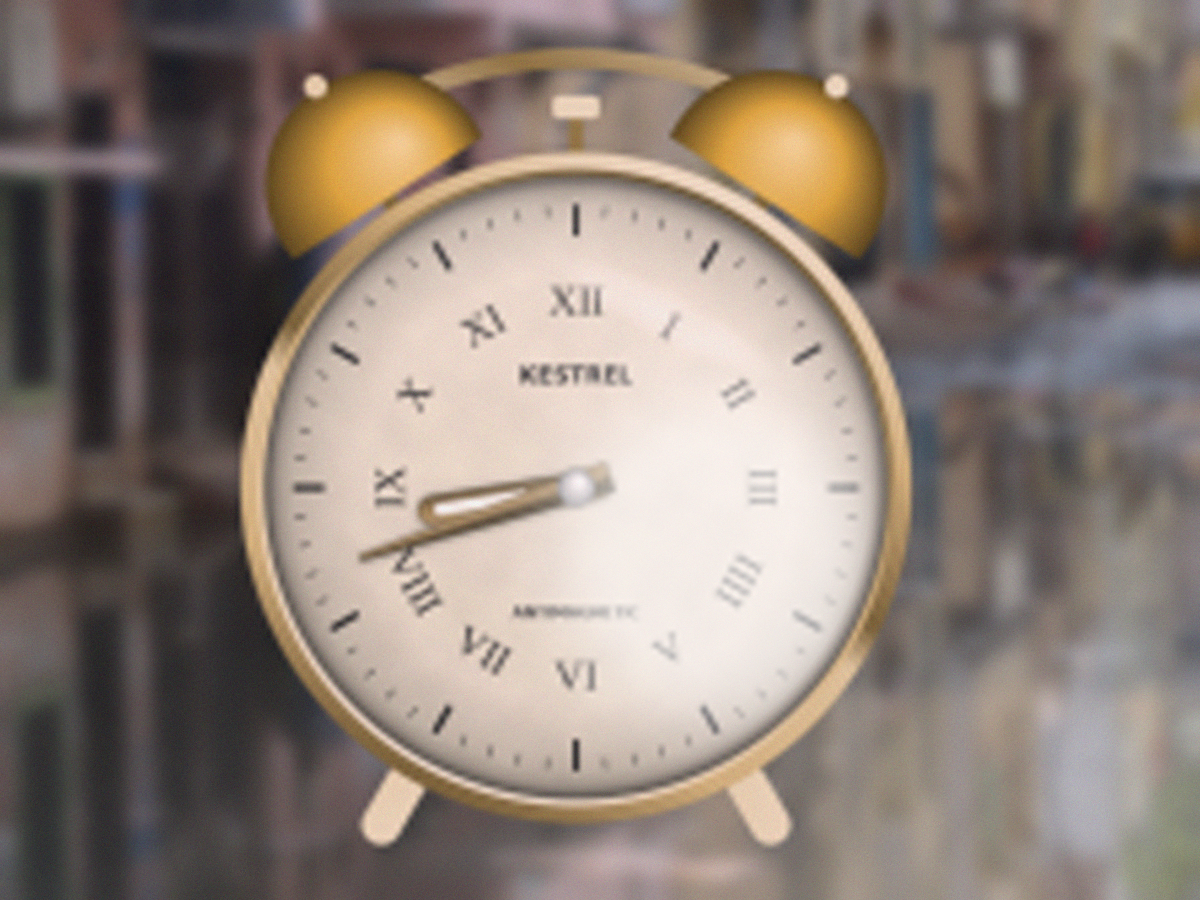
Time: **8:42**
